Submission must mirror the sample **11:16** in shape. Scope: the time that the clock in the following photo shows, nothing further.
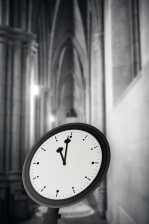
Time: **10:59**
